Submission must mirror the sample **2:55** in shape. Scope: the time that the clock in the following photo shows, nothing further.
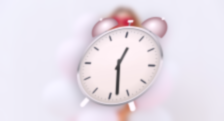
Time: **12:28**
